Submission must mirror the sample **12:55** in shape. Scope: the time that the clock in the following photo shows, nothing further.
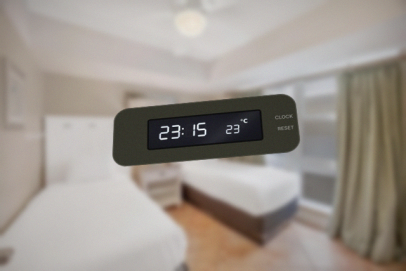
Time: **23:15**
